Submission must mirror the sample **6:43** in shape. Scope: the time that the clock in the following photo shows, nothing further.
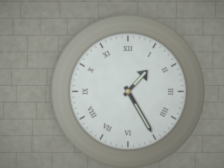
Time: **1:25**
